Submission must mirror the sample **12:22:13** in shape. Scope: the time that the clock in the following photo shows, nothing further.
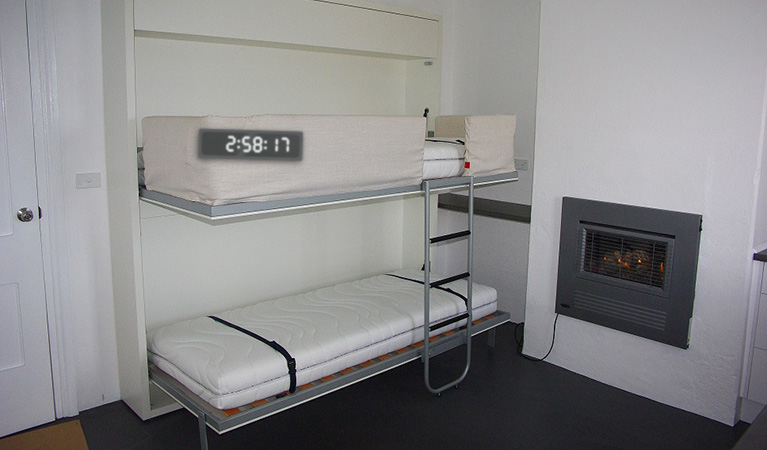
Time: **2:58:17**
